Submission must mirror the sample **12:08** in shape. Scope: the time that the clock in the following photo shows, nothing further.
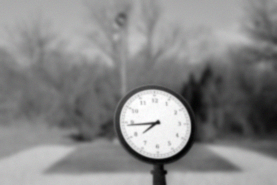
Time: **7:44**
